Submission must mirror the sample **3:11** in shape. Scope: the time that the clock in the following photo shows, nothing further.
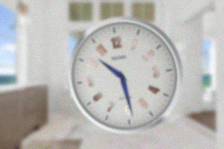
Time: **10:29**
